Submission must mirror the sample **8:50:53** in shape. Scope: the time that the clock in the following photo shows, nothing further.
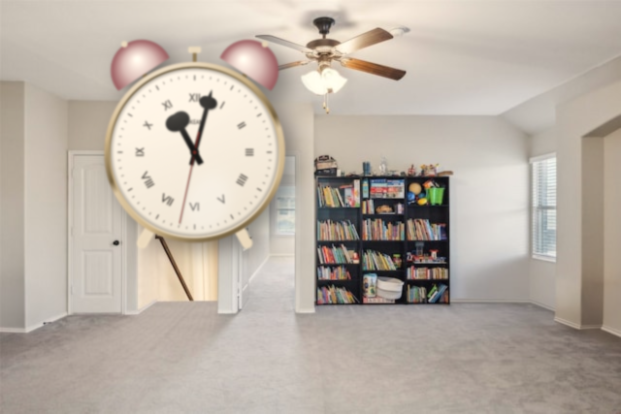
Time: **11:02:32**
